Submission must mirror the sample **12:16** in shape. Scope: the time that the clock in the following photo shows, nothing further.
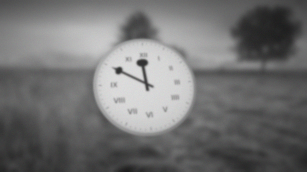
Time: **11:50**
